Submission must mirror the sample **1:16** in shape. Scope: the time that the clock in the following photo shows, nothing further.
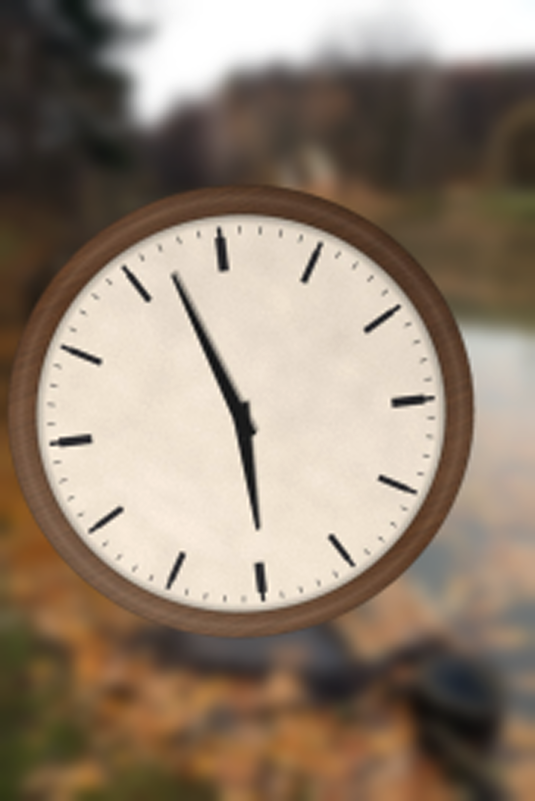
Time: **5:57**
